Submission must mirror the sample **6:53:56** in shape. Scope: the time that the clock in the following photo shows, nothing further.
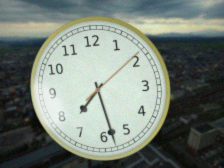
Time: **7:28:09**
